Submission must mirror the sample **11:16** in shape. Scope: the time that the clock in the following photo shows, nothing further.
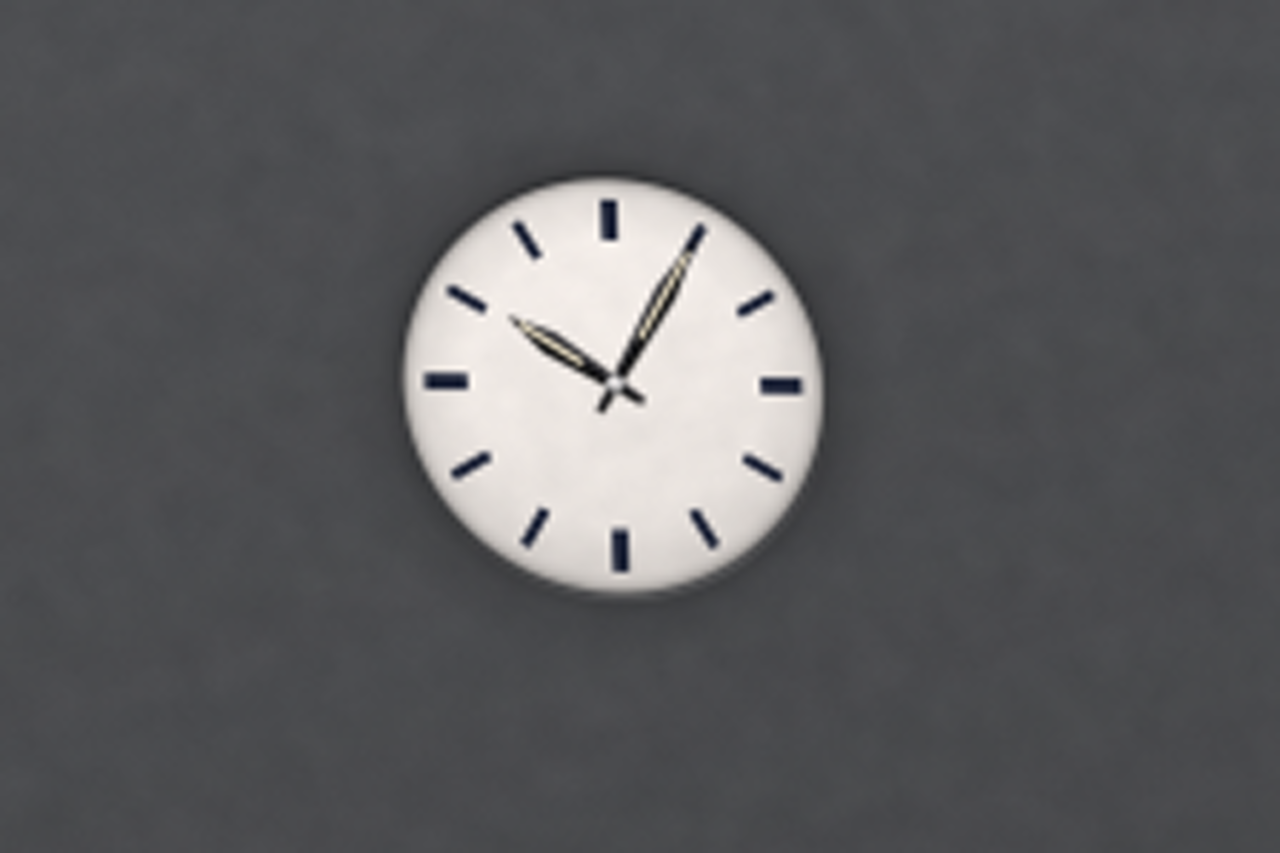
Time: **10:05**
